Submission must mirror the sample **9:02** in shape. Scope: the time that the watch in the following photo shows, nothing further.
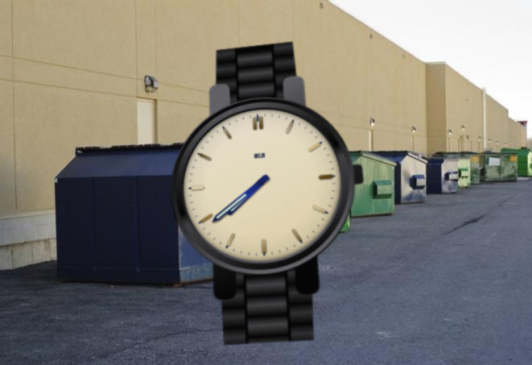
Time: **7:39**
